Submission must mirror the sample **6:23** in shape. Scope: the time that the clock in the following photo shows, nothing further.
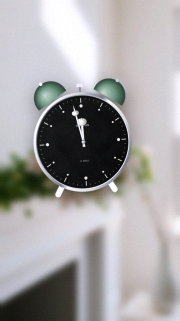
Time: **11:58**
